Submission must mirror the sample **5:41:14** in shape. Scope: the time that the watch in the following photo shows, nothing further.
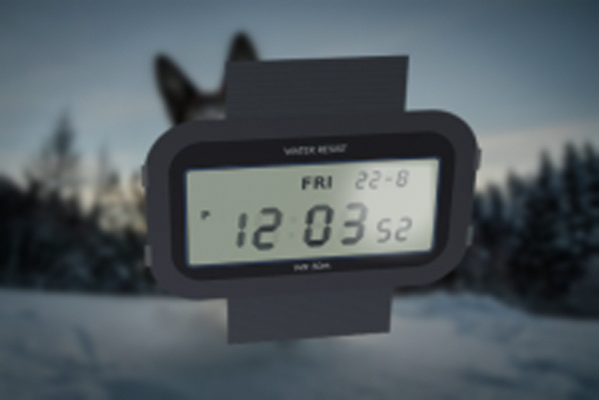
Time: **12:03:52**
